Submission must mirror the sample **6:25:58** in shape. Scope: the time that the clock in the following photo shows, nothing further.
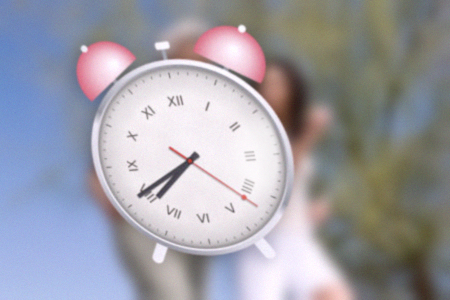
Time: **7:40:22**
